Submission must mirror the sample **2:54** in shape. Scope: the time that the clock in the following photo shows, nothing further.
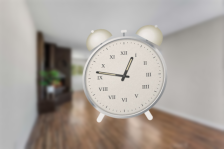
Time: **12:47**
